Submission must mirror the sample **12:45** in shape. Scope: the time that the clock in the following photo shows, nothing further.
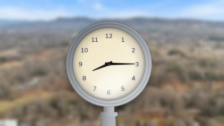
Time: **8:15**
